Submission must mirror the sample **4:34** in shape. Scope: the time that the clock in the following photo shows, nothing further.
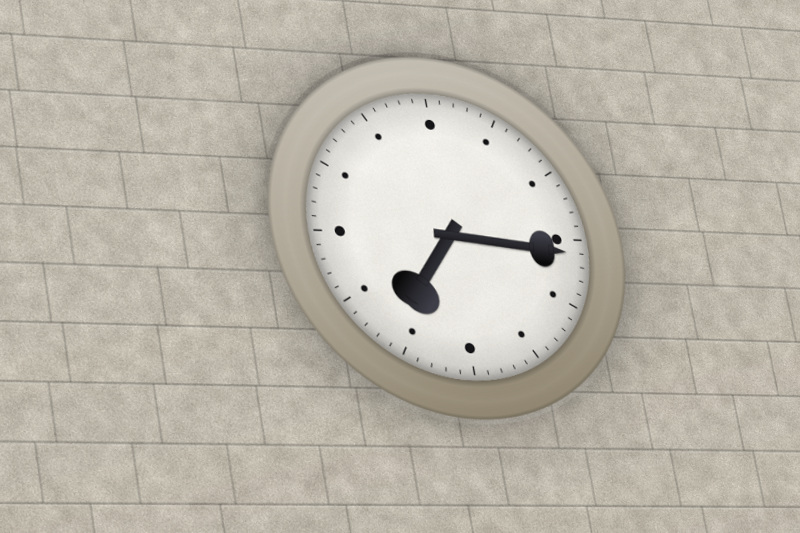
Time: **7:16**
